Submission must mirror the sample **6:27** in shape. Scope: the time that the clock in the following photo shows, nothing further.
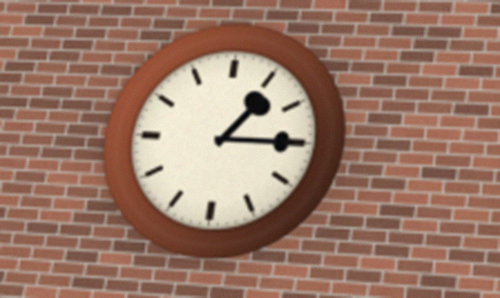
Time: **1:15**
